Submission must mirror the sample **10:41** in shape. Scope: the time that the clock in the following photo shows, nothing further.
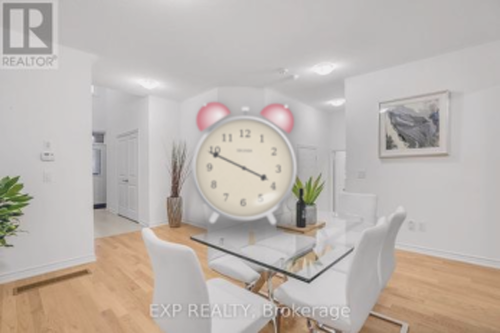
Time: **3:49**
